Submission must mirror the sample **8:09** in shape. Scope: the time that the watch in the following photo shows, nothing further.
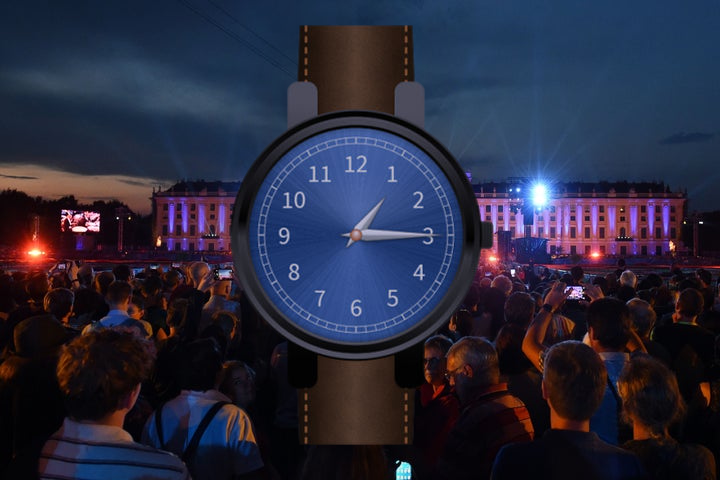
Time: **1:15**
